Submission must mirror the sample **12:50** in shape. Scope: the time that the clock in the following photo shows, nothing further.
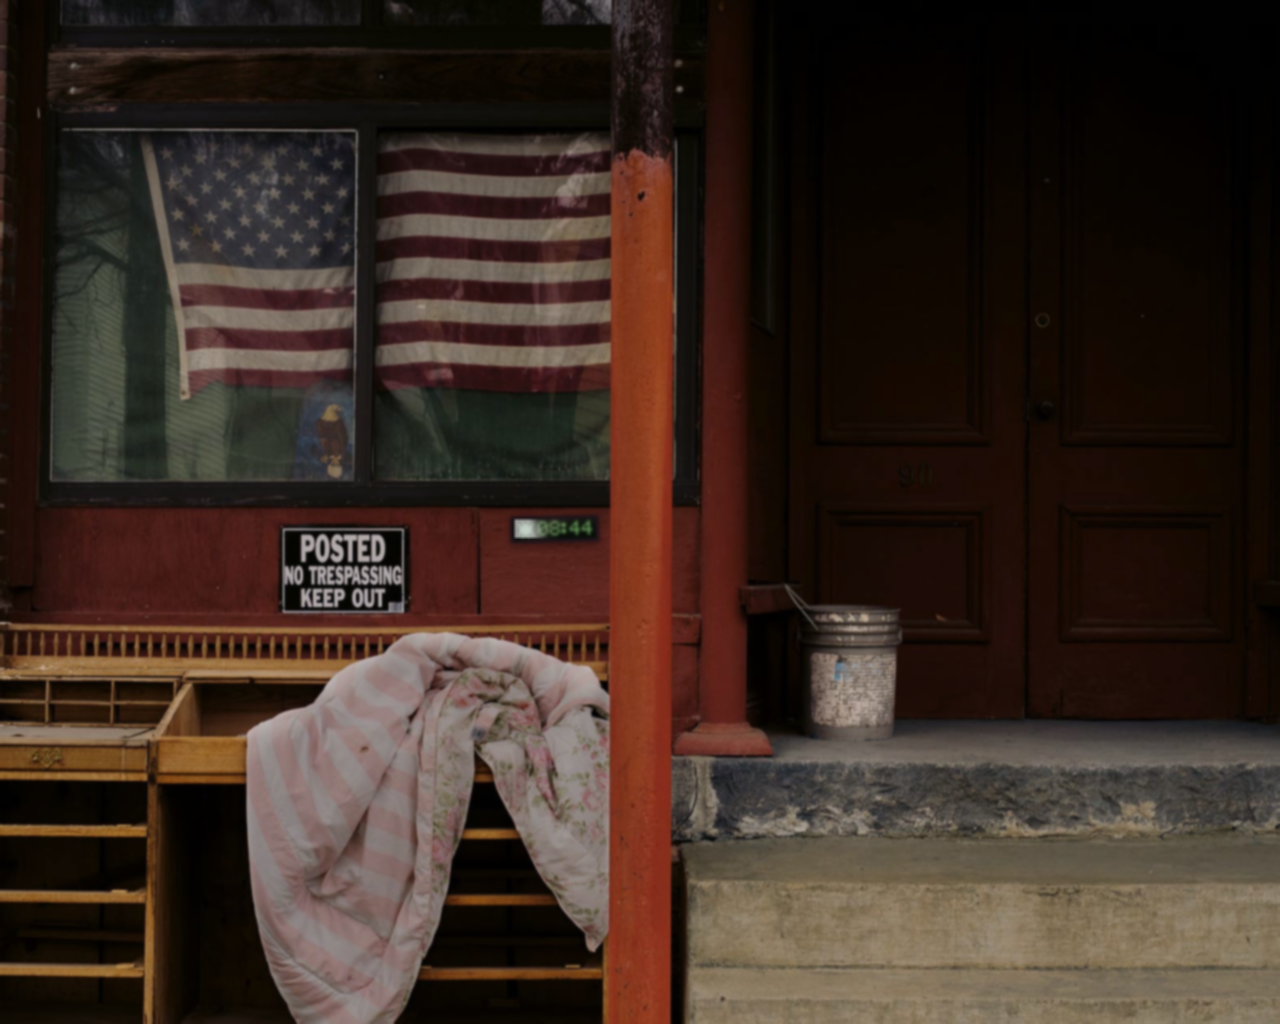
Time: **8:44**
